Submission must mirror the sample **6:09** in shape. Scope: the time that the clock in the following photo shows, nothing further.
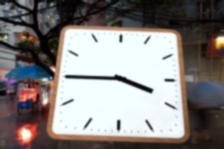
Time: **3:45**
